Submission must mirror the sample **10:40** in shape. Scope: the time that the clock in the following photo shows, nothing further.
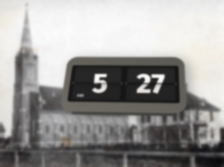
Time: **5:27**
